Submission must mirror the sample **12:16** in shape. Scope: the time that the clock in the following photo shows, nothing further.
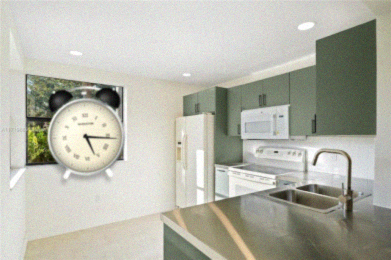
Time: **5:16**
